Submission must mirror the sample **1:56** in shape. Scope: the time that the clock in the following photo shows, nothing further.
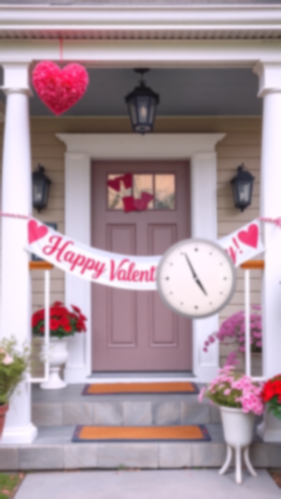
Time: **4:56**
